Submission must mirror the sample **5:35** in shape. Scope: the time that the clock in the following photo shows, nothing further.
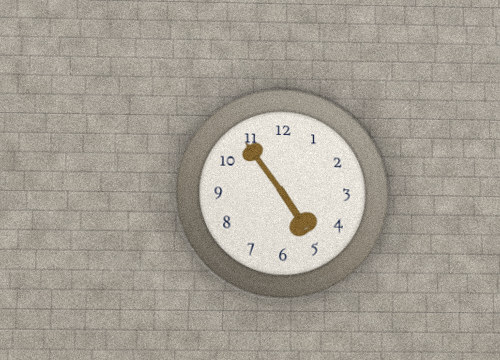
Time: **4:54**
